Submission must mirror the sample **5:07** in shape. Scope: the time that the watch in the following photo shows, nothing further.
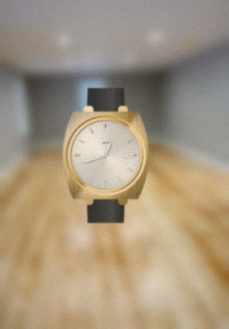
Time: **12:42**
